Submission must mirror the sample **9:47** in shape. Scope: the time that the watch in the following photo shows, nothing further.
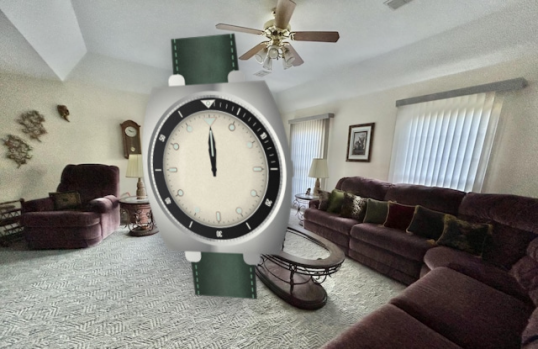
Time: **12:00**
